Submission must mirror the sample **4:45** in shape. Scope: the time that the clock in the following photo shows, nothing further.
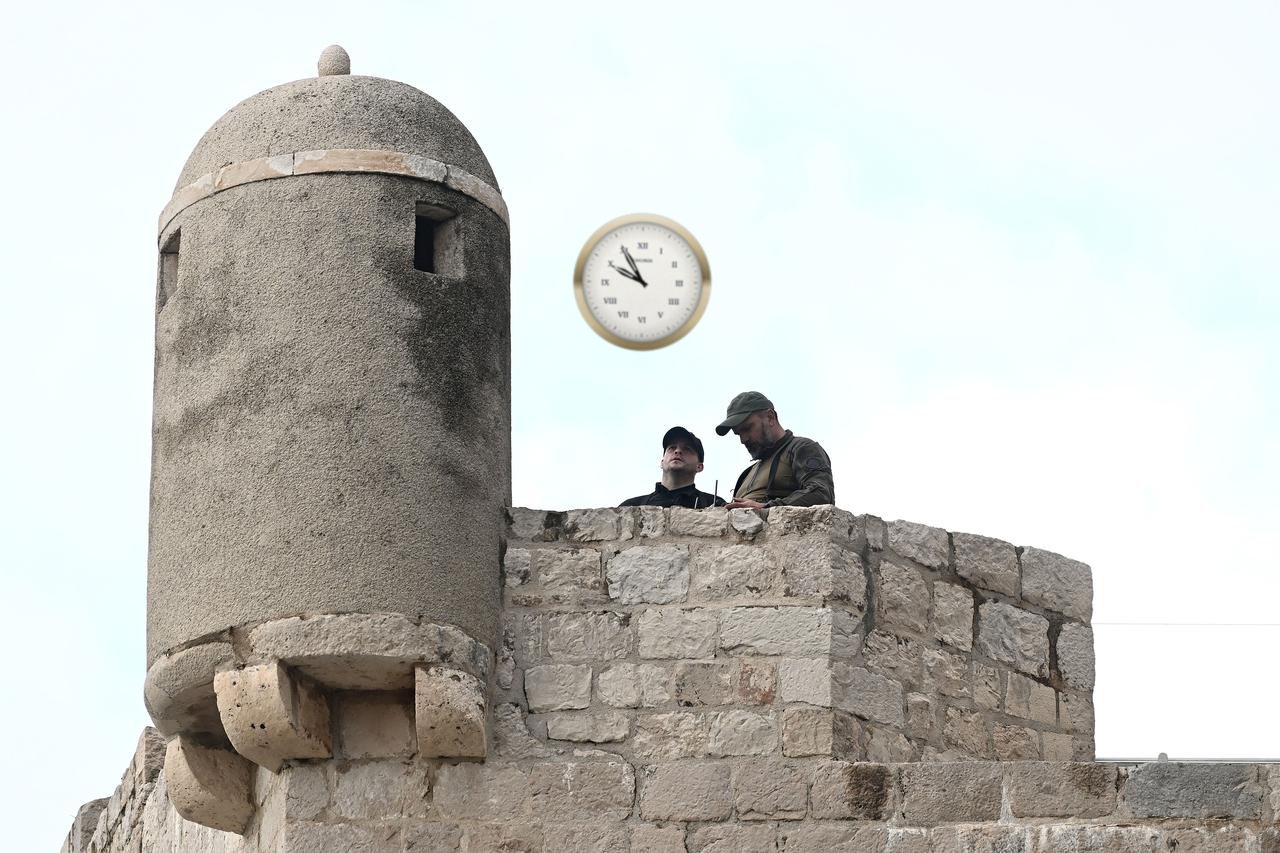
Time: **9:55**
